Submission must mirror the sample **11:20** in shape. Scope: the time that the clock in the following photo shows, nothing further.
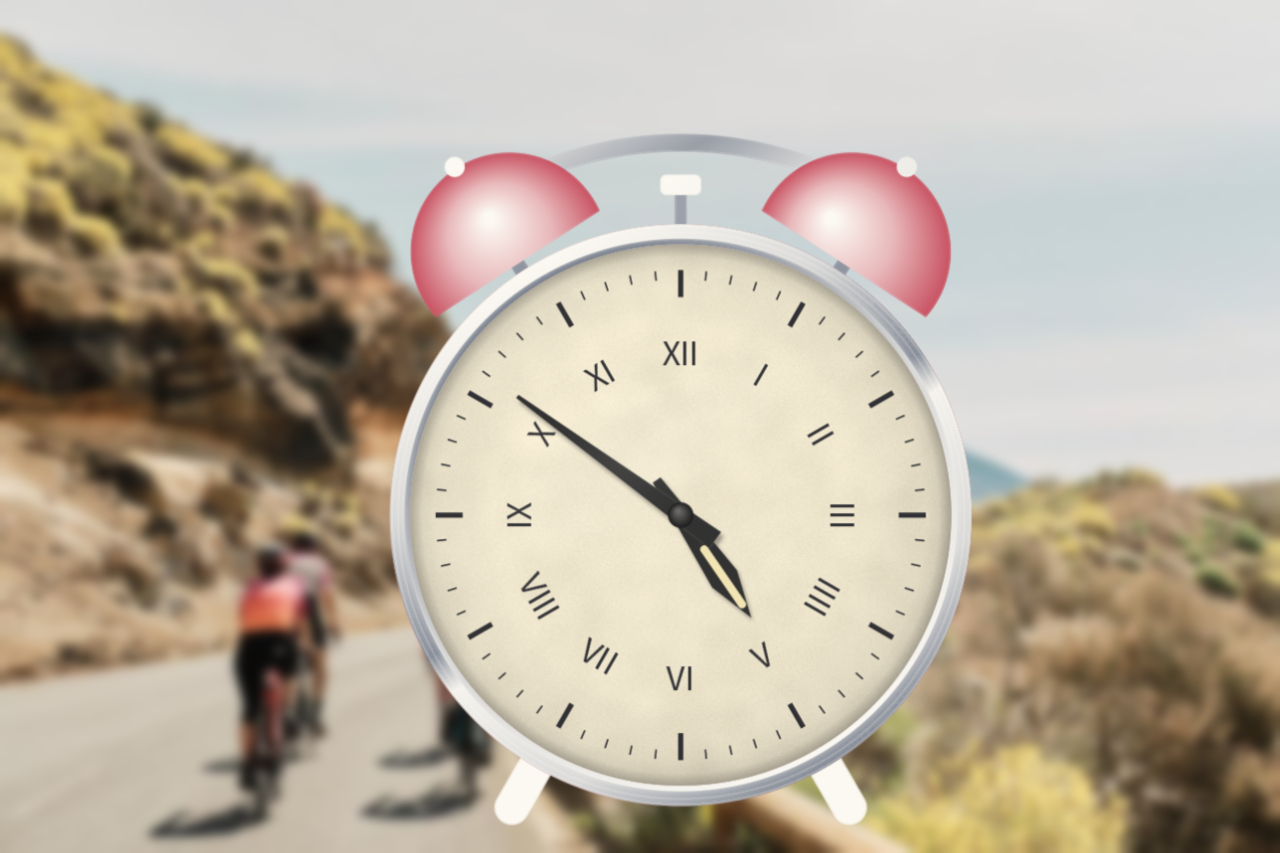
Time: **4:51**
